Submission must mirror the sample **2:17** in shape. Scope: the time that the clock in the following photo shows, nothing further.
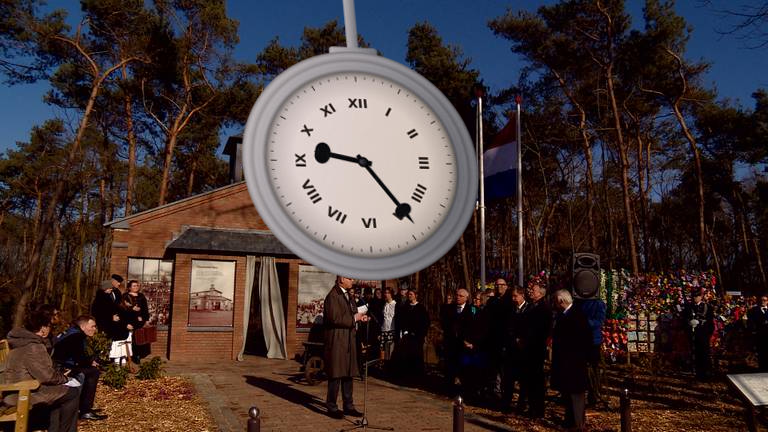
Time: **9:24**
